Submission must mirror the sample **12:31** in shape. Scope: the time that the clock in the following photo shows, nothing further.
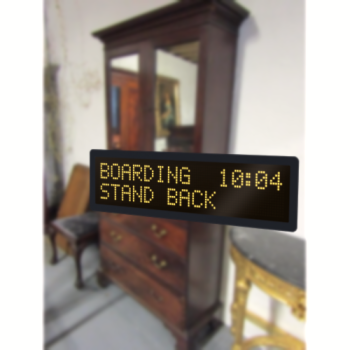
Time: **10:04**
